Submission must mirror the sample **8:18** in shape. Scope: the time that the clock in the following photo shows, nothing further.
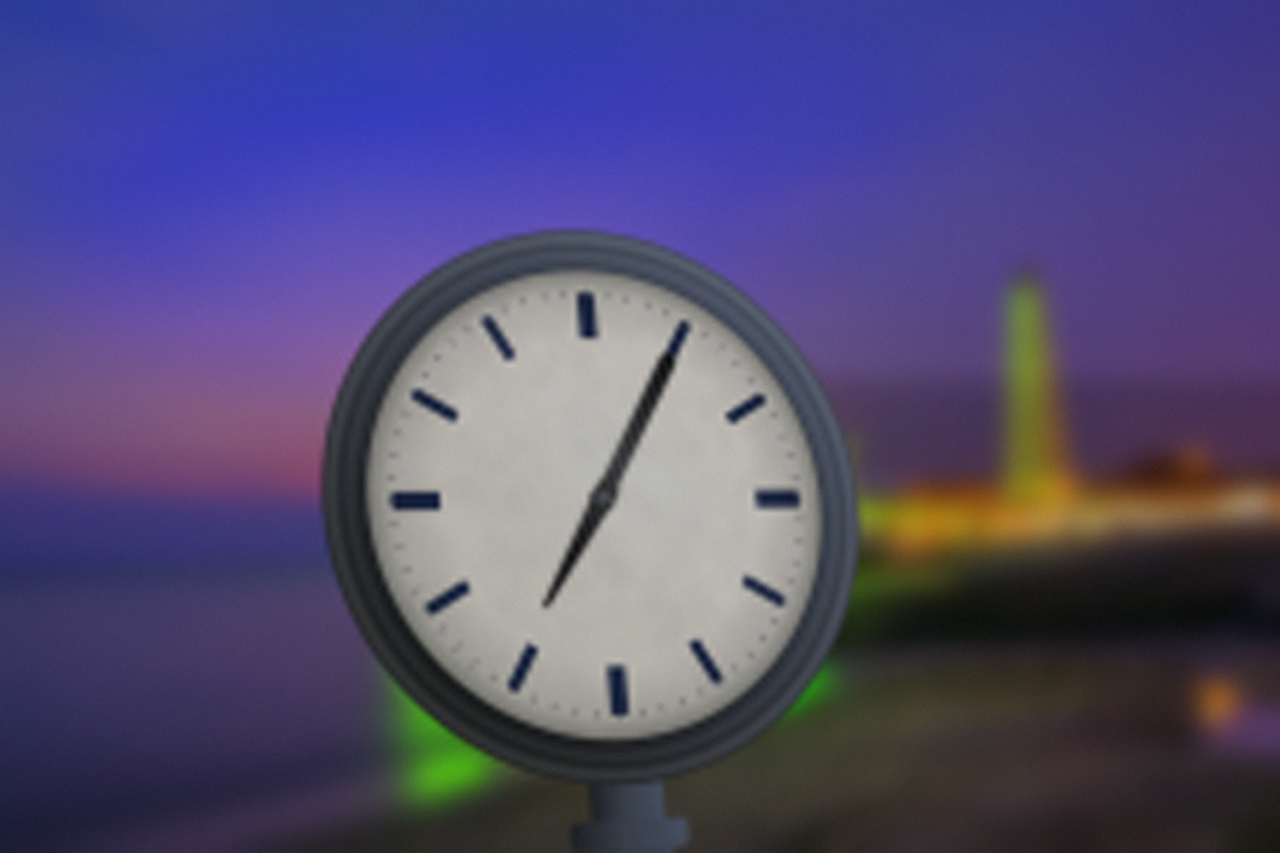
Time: **7:05**
